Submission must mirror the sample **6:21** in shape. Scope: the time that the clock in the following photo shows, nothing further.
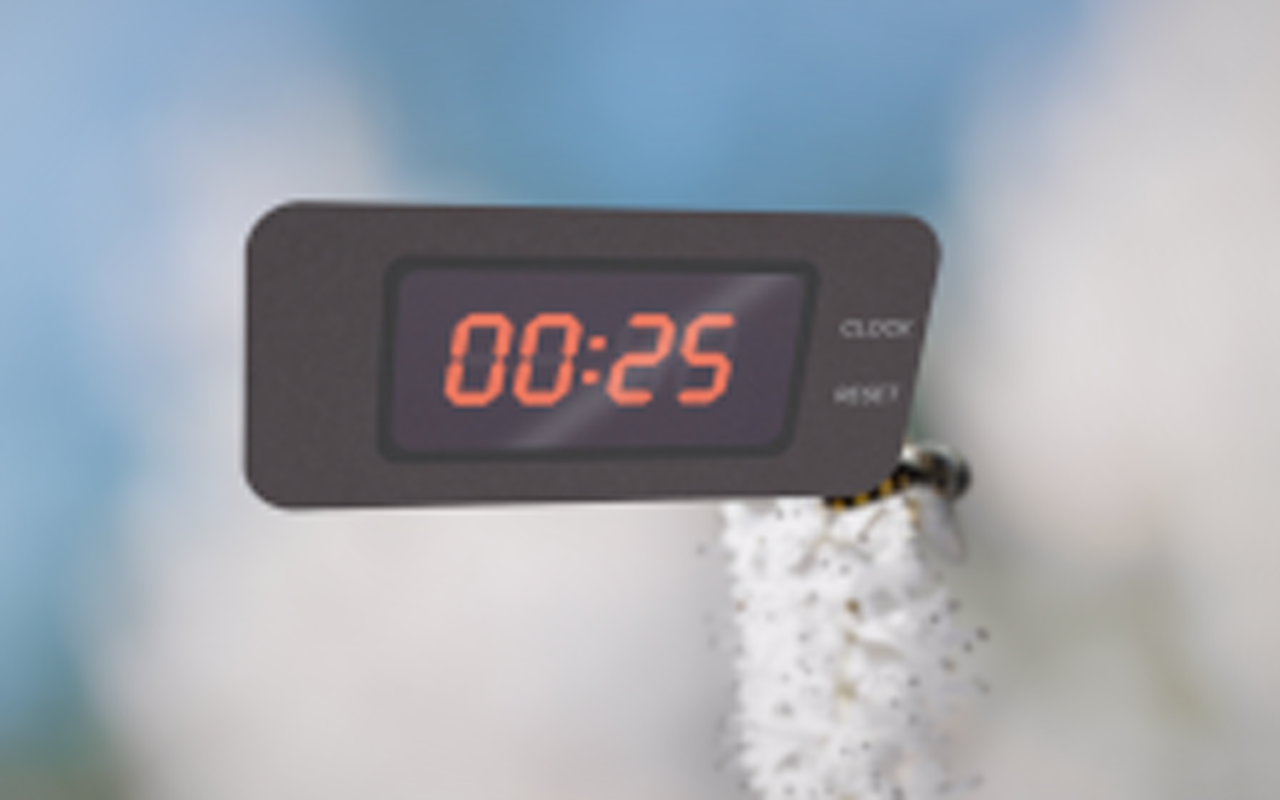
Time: **0:25**
